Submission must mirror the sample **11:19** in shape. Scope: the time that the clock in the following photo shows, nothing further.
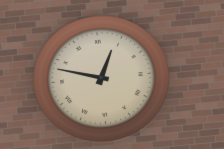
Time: **12:48**
